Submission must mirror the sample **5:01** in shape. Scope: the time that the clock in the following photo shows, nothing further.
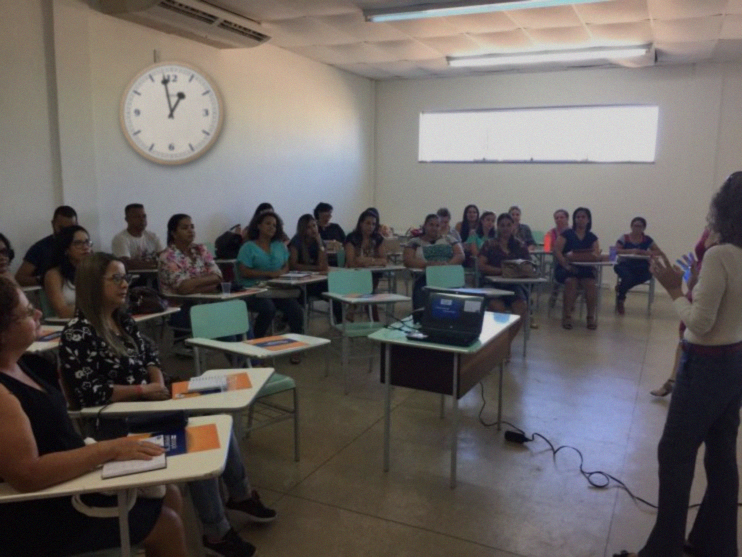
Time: **12:58**
